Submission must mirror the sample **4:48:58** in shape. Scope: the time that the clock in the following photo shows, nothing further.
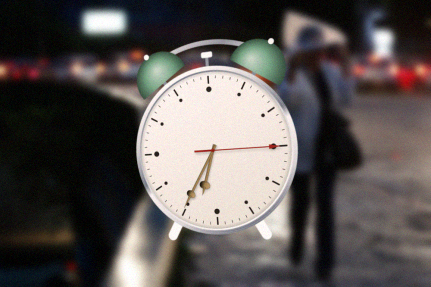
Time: **6:35:15**
